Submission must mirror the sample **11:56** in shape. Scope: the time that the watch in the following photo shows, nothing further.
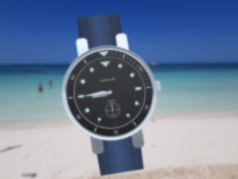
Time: **8:45**
